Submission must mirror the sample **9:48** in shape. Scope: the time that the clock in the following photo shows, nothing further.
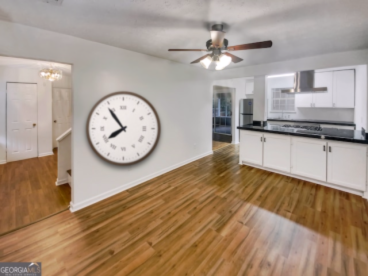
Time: **7:54**
